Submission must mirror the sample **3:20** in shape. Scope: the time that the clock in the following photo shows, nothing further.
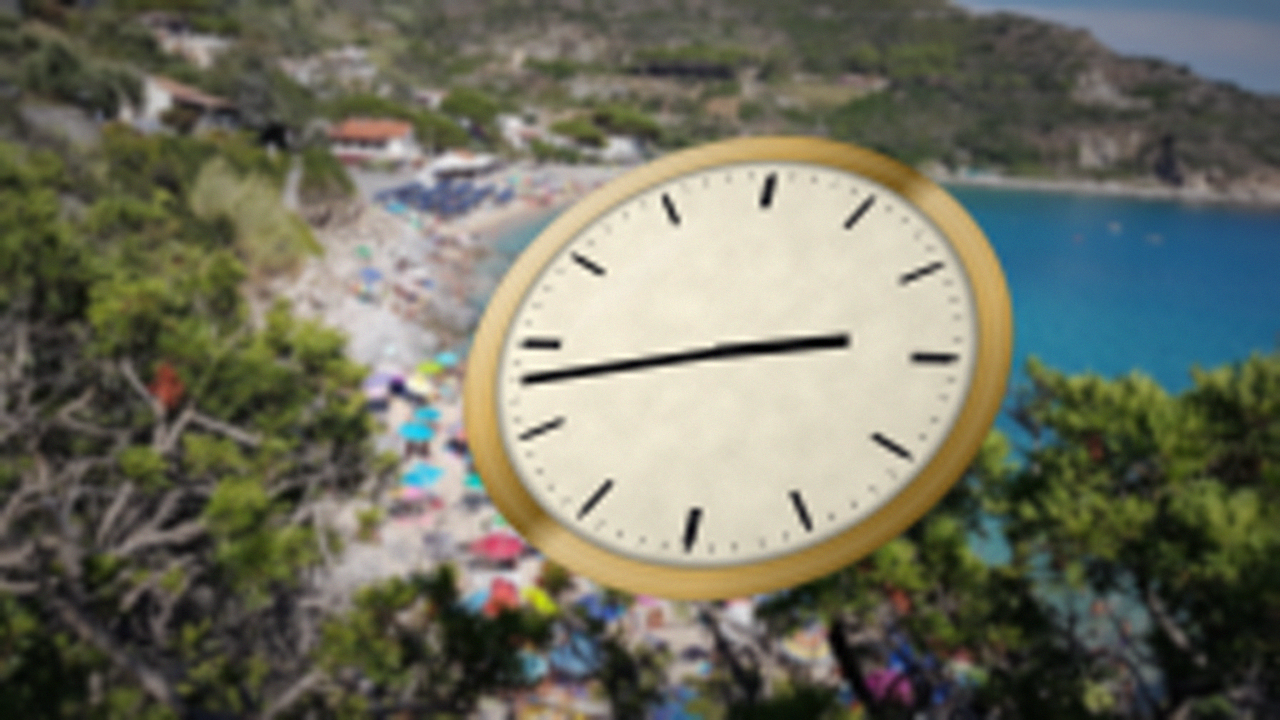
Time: **2:43**
